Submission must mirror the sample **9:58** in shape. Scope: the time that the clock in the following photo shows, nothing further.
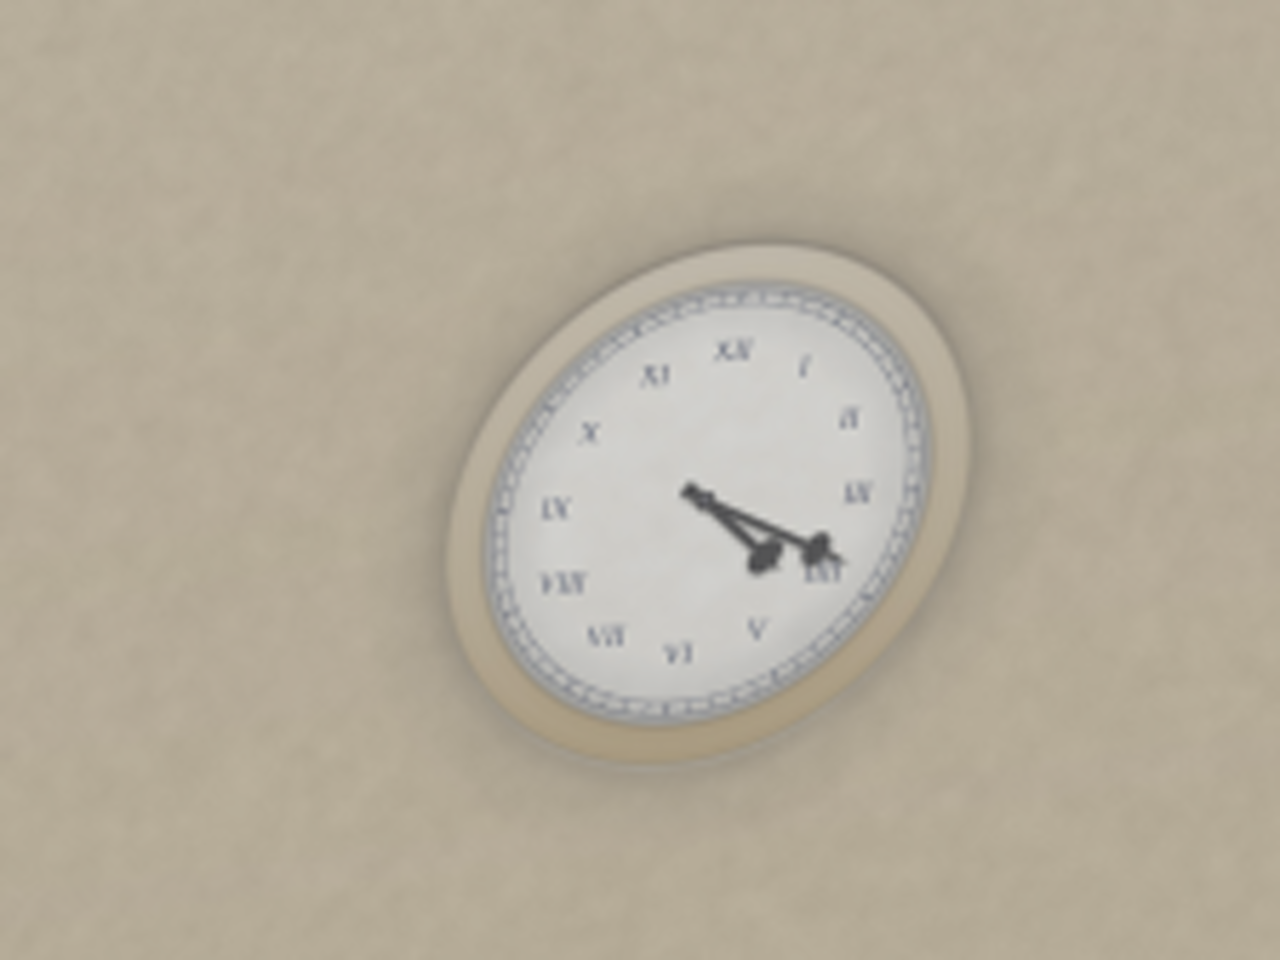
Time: **4:19**
